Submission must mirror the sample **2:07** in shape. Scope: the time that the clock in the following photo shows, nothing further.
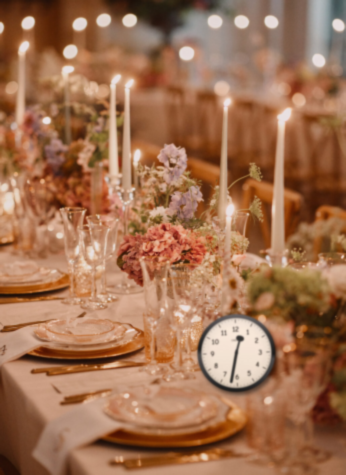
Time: **12:32**
